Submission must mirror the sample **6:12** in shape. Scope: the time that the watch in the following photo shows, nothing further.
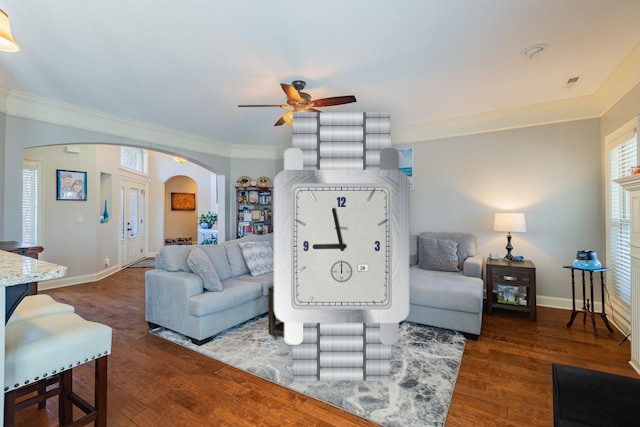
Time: **8:58**
